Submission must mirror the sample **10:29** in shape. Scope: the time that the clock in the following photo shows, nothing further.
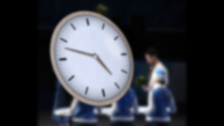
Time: **4:48**
